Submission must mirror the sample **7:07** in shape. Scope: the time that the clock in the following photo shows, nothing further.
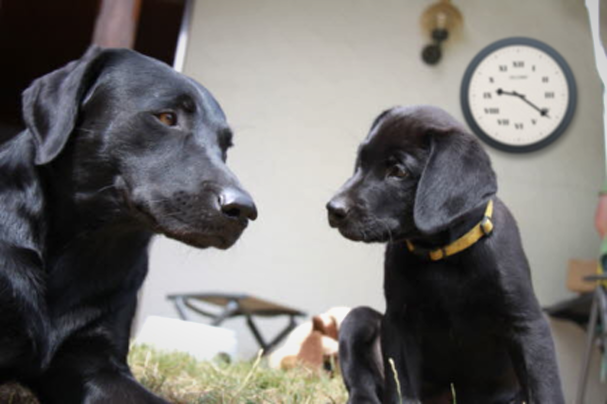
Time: **9:21**
